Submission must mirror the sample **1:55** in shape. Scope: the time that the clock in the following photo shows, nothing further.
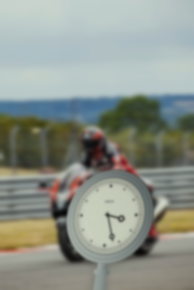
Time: **3:27**
